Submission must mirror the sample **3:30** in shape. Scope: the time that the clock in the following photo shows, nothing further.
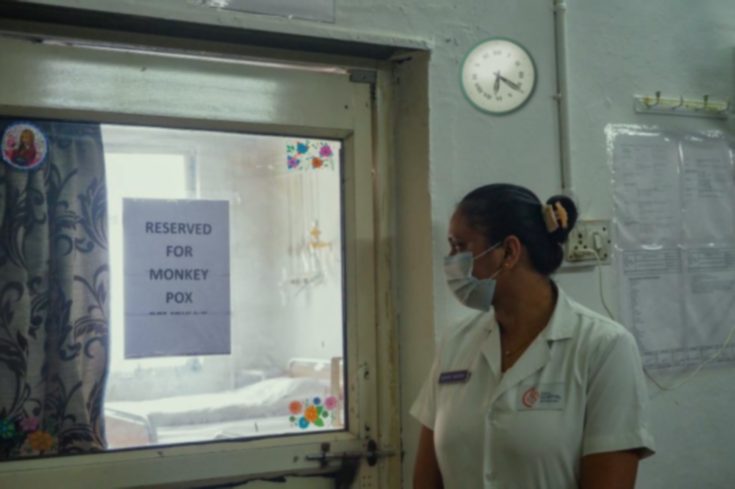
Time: **6:21**
